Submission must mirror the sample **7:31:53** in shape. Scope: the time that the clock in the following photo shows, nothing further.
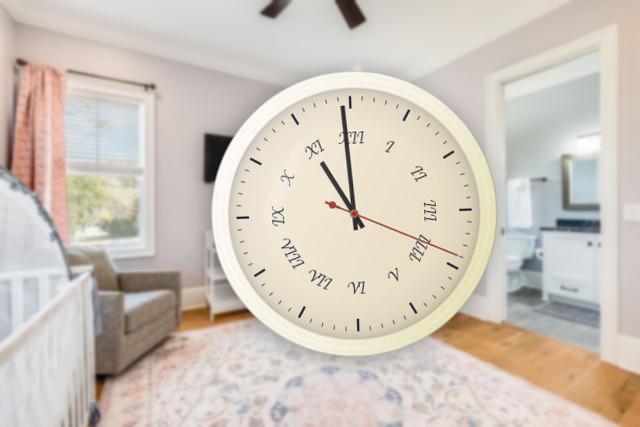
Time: **10:59:19**
